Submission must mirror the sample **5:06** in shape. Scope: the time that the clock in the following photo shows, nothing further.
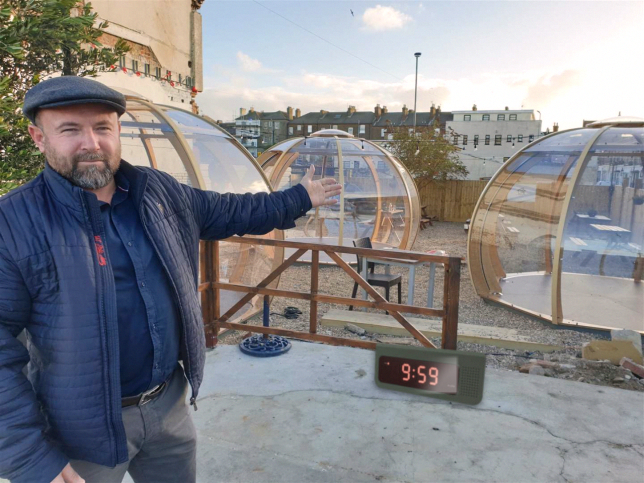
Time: **9:59**
